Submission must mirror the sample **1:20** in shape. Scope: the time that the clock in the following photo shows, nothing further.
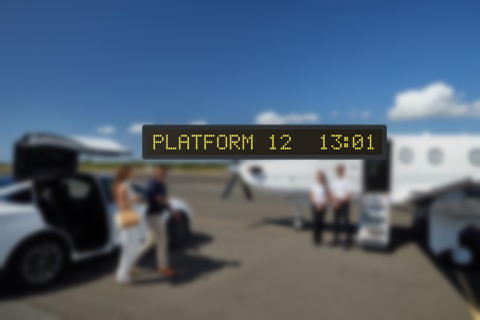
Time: **13:01**
